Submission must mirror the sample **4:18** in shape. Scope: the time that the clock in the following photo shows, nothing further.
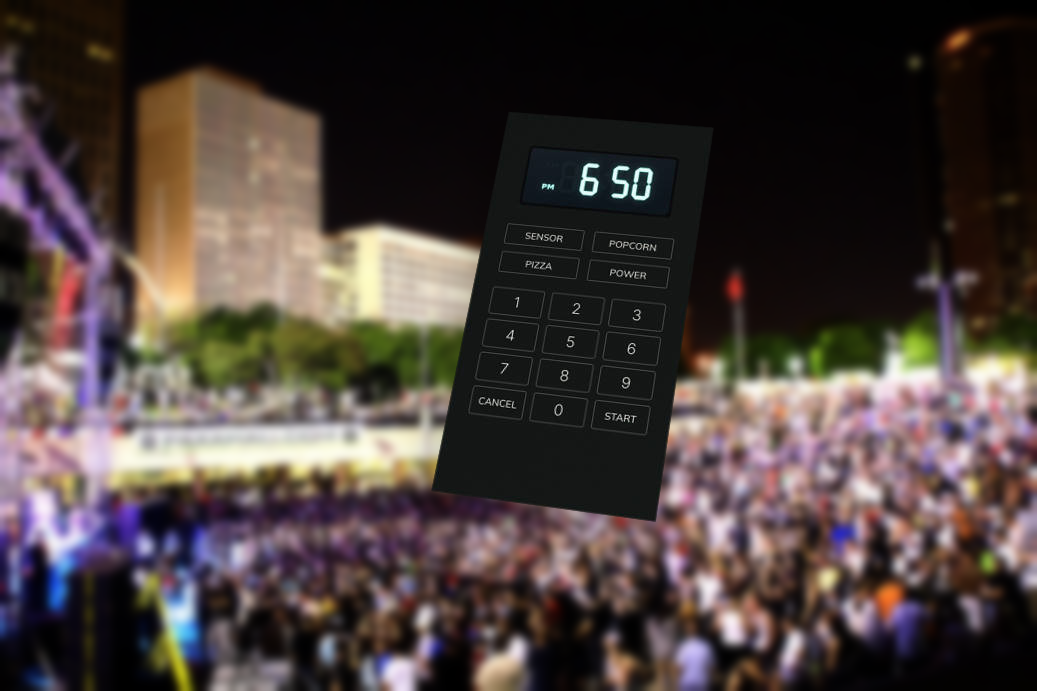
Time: **6:50**
